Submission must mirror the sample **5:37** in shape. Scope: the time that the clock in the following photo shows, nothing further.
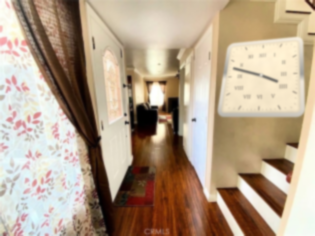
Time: **3:48**
